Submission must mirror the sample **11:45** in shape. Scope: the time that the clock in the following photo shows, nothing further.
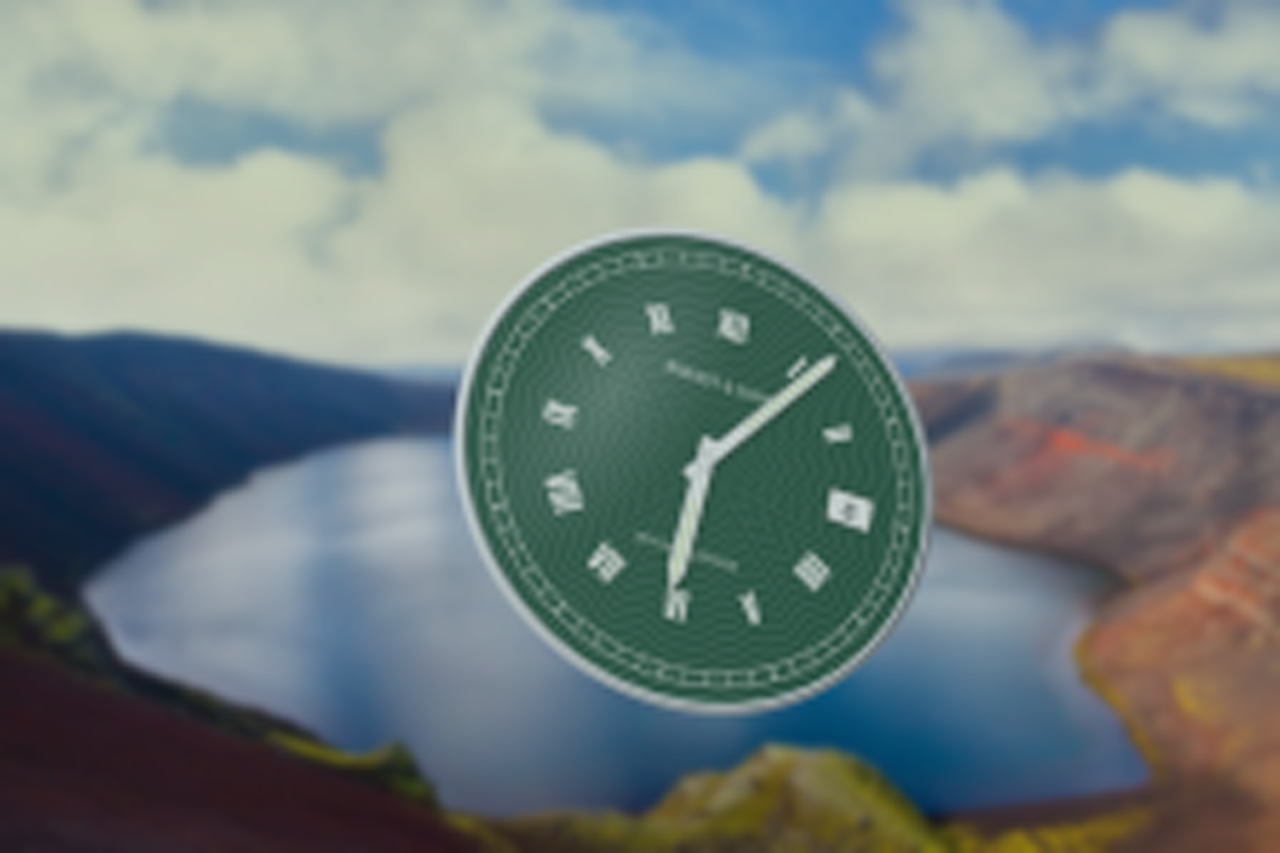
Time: **6:06**
